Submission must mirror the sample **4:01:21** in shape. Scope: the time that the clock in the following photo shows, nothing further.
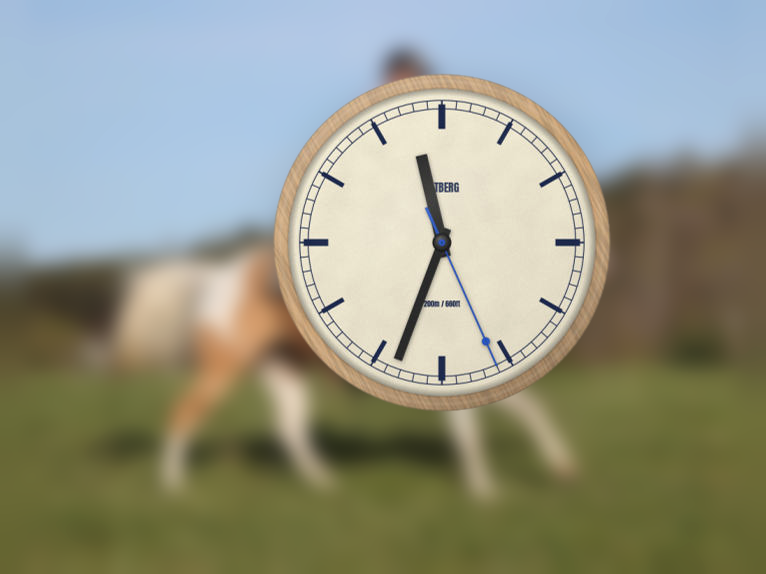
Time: **11:33:26**
